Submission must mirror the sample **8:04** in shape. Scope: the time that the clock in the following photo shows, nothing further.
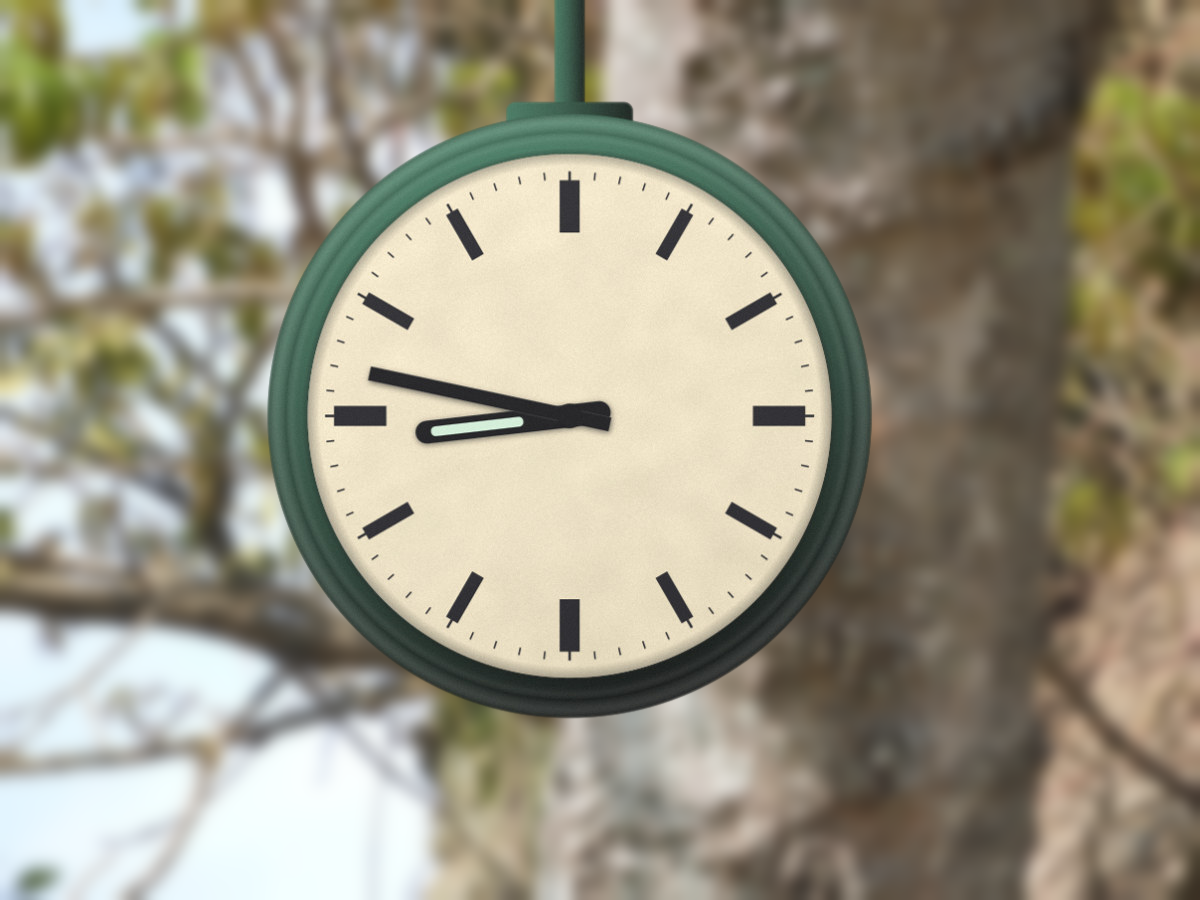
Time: **8:47**
